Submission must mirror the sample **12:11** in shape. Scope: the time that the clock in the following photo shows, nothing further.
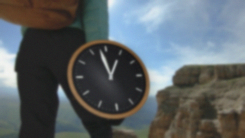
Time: **12:58**
